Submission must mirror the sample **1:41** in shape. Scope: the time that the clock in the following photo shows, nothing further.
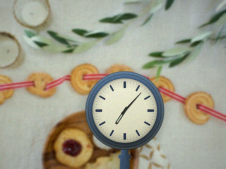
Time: **7:07**
